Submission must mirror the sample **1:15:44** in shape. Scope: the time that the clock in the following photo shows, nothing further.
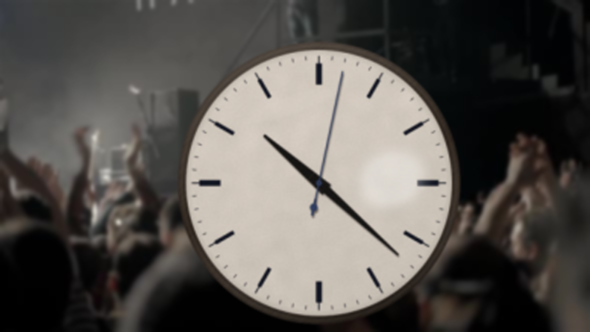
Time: **10:22:02**
